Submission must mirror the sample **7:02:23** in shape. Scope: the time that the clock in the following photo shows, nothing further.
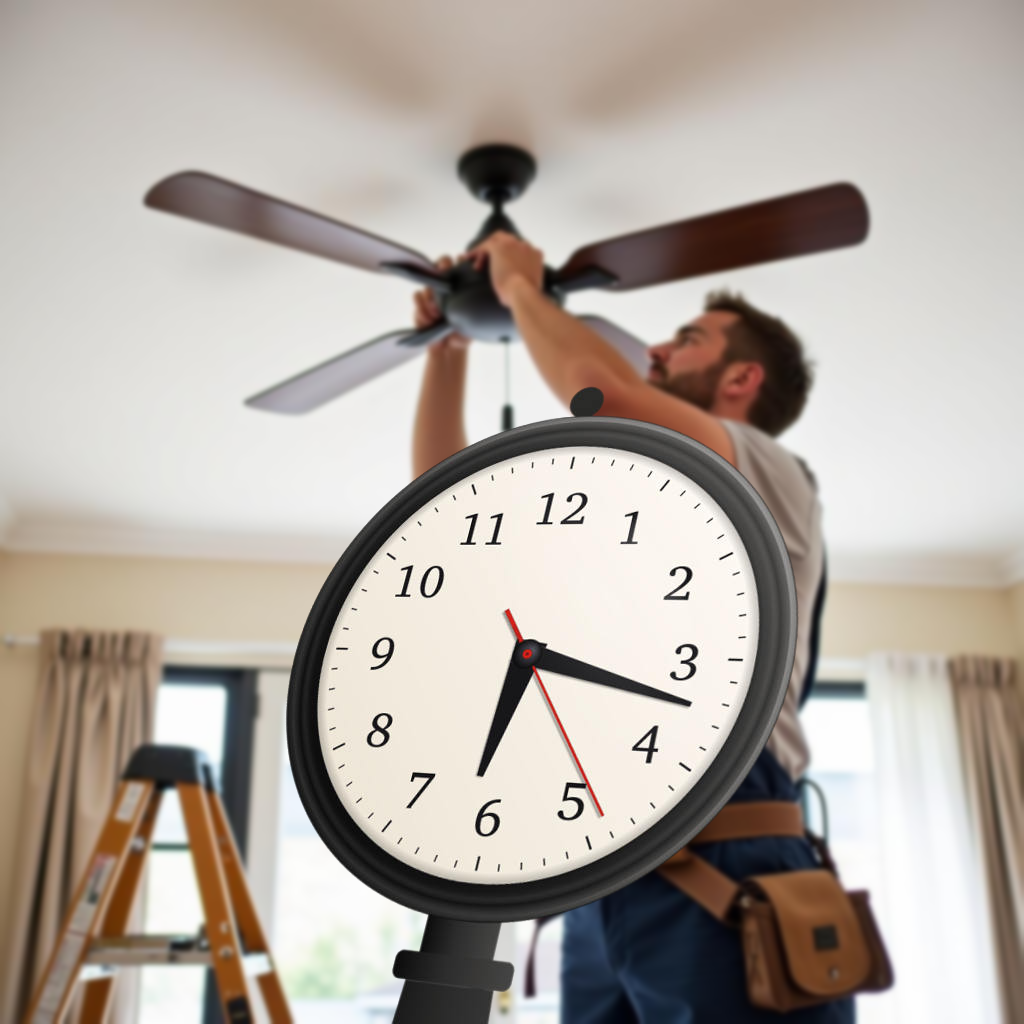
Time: **6:17:24**
